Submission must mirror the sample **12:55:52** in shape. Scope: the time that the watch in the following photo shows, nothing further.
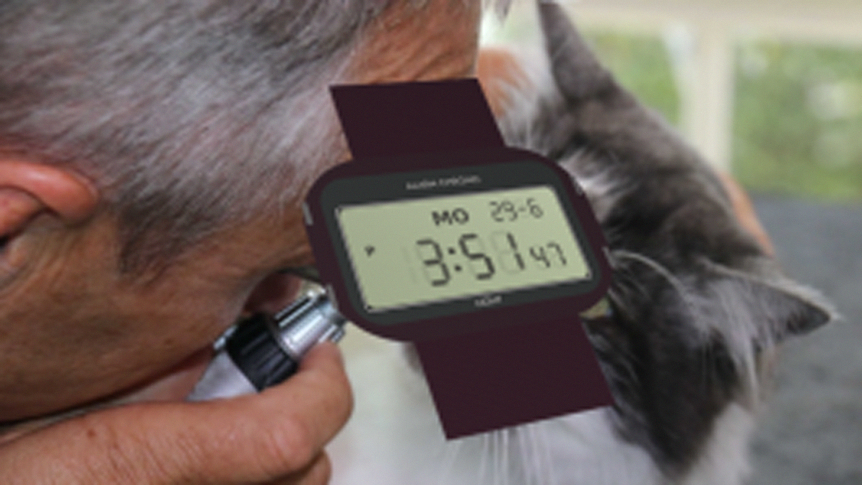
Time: **3:51:47**
